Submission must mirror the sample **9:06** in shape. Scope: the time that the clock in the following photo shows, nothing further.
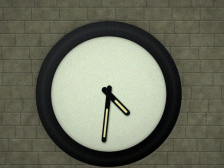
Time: **4:31**
